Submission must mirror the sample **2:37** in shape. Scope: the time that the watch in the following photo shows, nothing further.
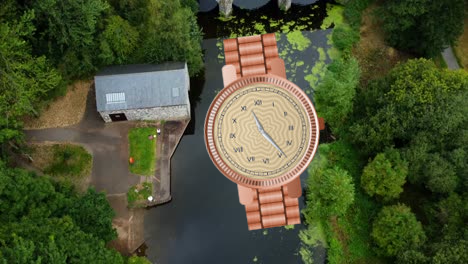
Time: **11:24**
